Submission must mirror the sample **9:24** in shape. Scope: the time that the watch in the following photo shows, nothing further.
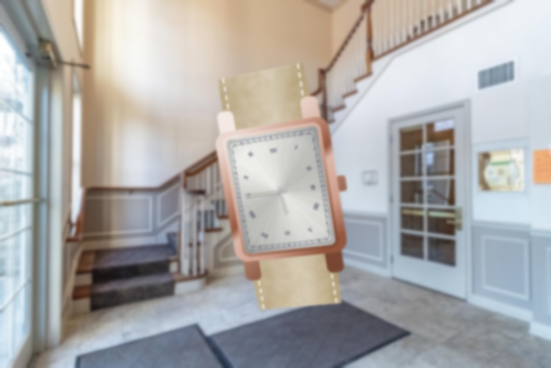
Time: **5:45**
